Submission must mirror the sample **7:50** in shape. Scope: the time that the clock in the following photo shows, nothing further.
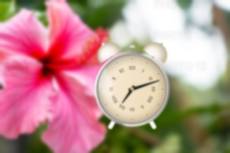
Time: **7:12**
